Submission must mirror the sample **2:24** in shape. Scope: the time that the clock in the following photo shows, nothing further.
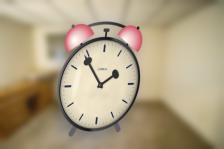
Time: **1:54**
